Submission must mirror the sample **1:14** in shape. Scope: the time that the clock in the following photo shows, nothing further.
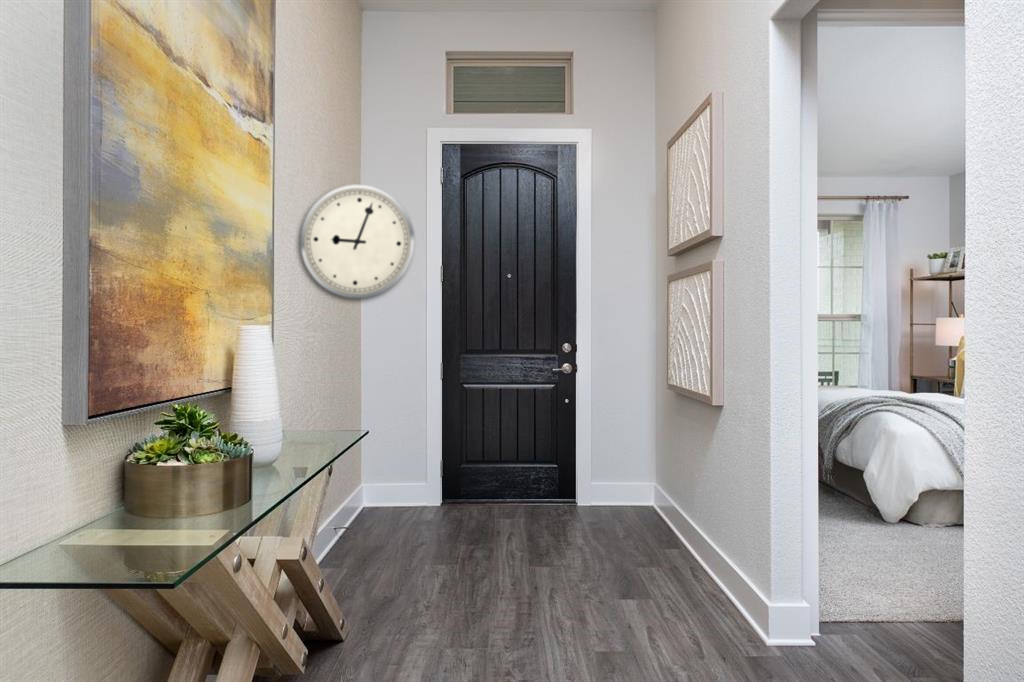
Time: **9:03**
